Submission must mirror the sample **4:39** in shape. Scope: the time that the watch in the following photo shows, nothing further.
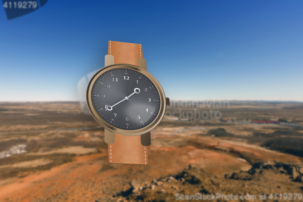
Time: **1:39**
